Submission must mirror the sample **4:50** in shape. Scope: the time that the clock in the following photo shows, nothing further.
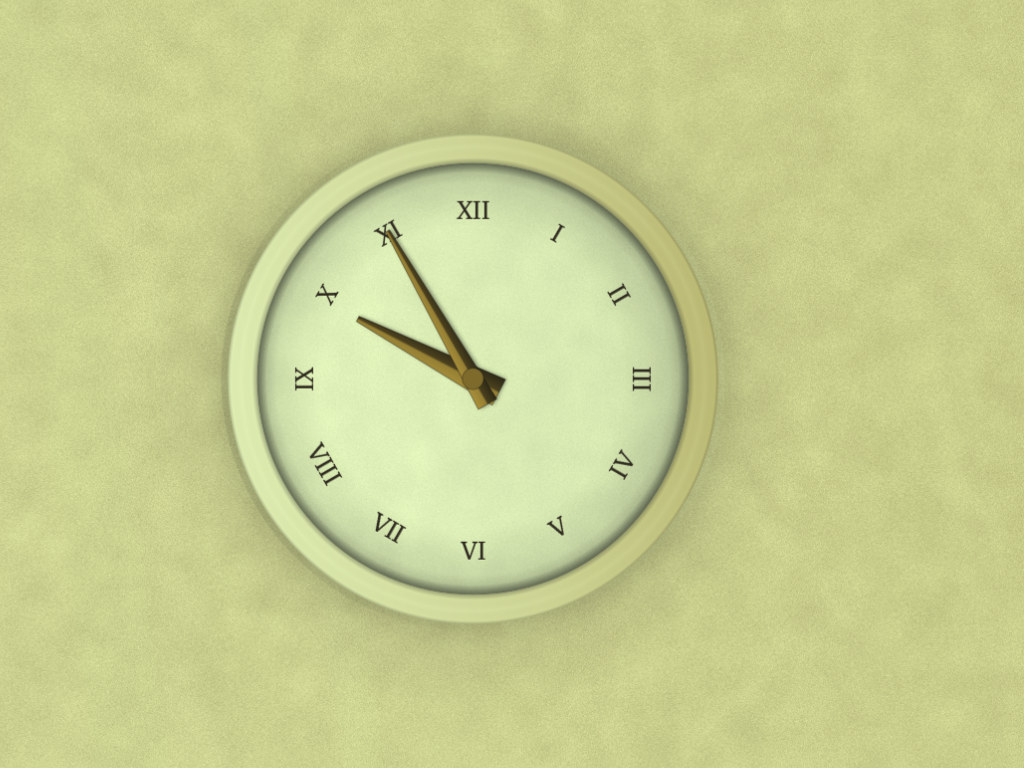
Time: **9:55**
